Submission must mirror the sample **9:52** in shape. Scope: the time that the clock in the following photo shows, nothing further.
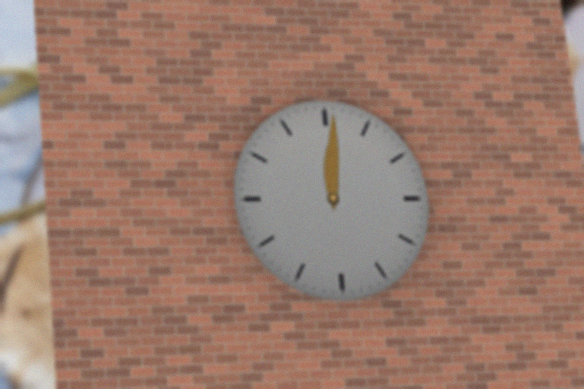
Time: **12:01**
